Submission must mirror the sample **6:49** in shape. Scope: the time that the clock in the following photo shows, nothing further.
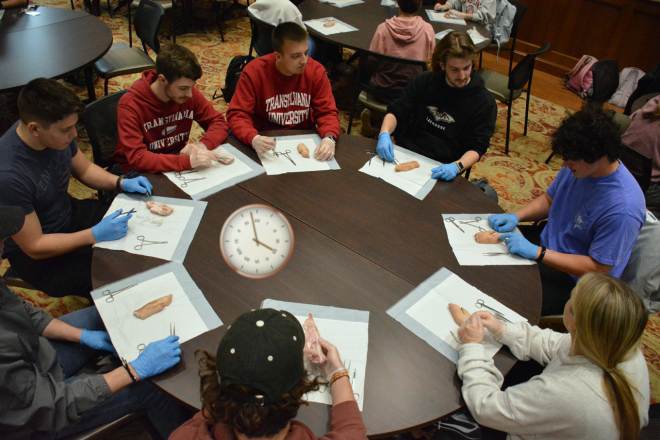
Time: **3:58**
